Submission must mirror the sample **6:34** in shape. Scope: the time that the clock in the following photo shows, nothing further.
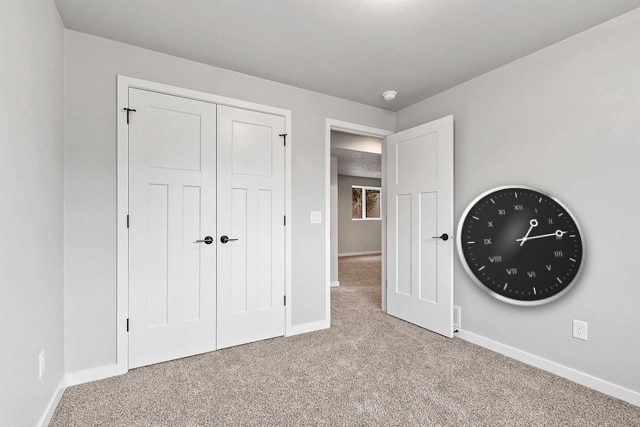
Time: **1:14**
